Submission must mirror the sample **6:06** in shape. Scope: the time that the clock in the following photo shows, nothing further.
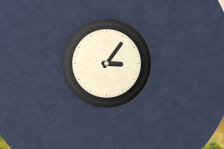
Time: **3:06**
